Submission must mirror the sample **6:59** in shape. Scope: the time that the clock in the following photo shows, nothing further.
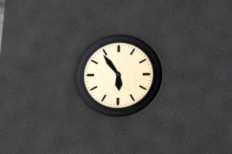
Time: **5:54**
